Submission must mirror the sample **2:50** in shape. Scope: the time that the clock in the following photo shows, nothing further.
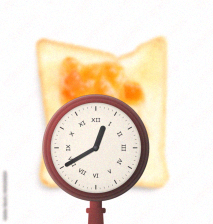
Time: **12:40**
